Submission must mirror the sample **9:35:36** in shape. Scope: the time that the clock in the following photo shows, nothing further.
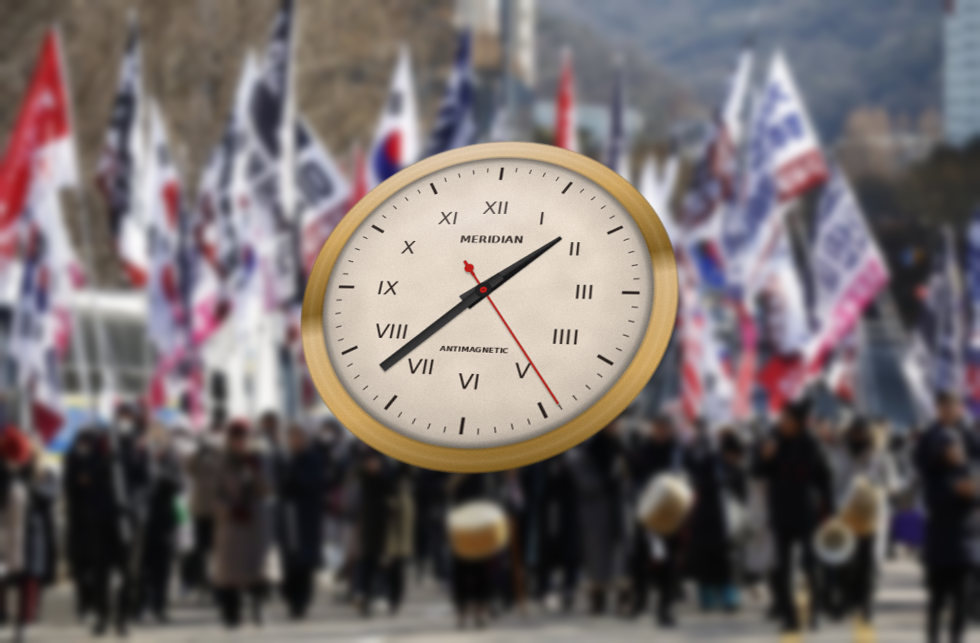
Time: **1:37:24**
